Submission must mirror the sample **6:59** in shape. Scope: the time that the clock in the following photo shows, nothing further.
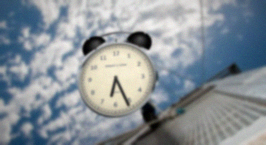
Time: **6:26**
